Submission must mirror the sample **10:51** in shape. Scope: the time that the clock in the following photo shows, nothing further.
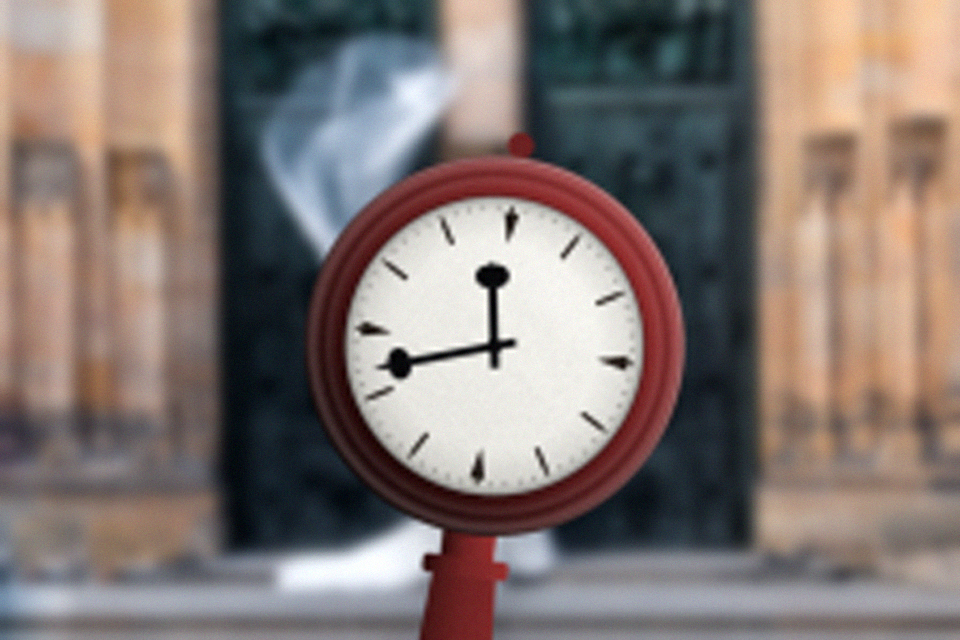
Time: **11:42**
